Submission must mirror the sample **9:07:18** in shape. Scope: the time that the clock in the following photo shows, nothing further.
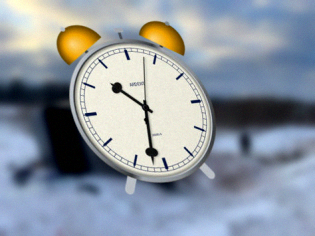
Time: **10:32:03**
